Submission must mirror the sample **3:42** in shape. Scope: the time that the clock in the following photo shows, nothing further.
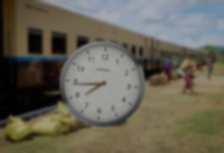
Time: **7:44**
